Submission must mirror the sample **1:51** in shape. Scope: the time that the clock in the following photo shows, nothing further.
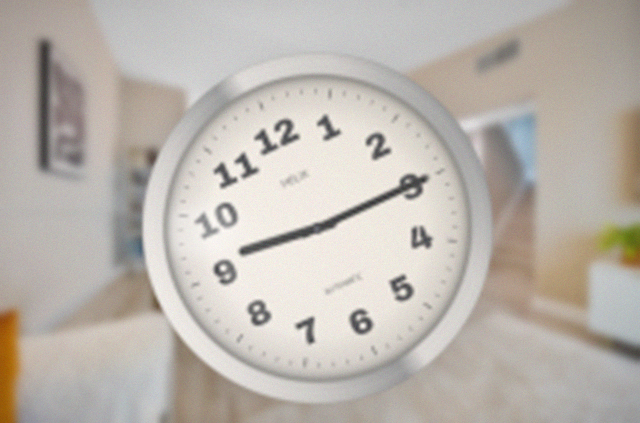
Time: **9:15**
